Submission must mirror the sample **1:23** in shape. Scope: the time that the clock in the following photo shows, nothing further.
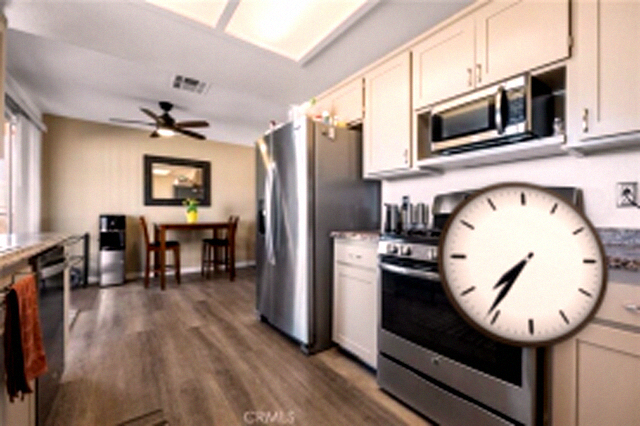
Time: **7:36**
